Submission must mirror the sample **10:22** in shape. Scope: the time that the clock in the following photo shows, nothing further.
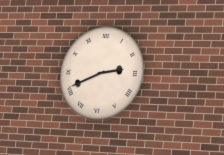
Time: **2:41**
